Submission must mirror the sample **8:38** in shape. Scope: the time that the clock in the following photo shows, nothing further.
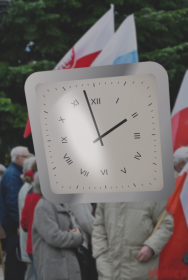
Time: **1:58**
